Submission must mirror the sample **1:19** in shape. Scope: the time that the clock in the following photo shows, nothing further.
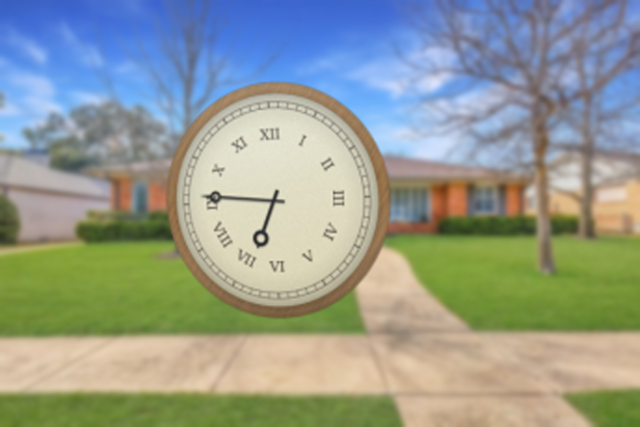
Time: **6:46**
